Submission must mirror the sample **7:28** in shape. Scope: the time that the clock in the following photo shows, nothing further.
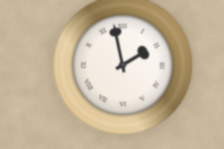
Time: **1:58**
